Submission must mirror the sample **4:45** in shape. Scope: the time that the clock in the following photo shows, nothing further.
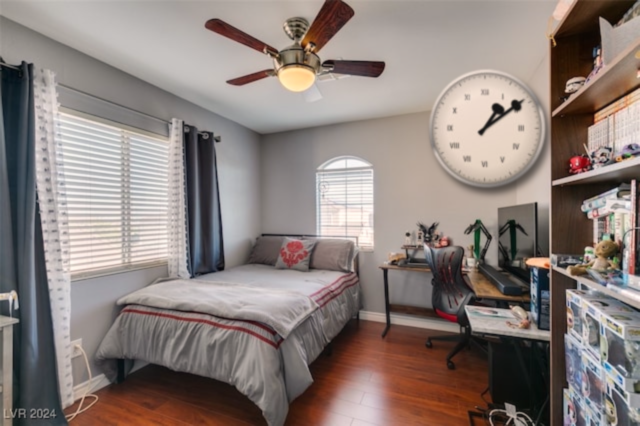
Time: **1:09**
